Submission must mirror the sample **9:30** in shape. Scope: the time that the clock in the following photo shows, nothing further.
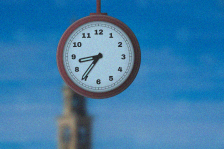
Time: **8:36**
